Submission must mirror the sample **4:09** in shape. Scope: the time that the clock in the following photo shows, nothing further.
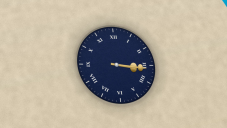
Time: **3:16**
